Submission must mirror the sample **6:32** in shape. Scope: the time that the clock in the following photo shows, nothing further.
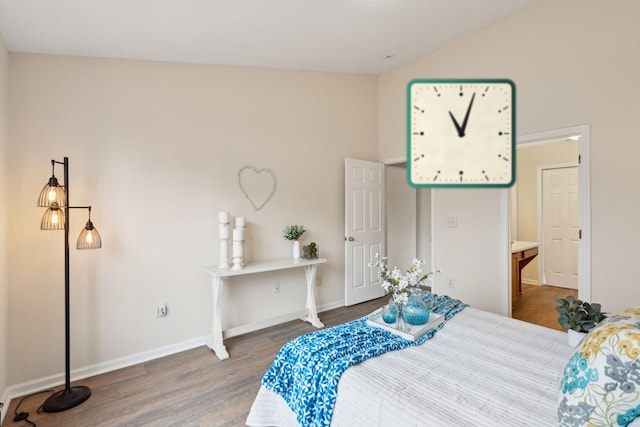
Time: **11:03**
